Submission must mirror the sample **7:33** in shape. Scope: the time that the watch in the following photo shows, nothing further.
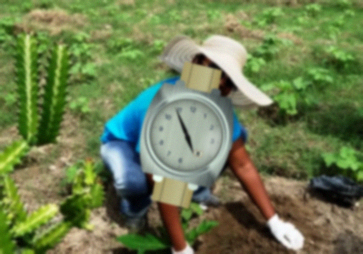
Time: **4:54**
